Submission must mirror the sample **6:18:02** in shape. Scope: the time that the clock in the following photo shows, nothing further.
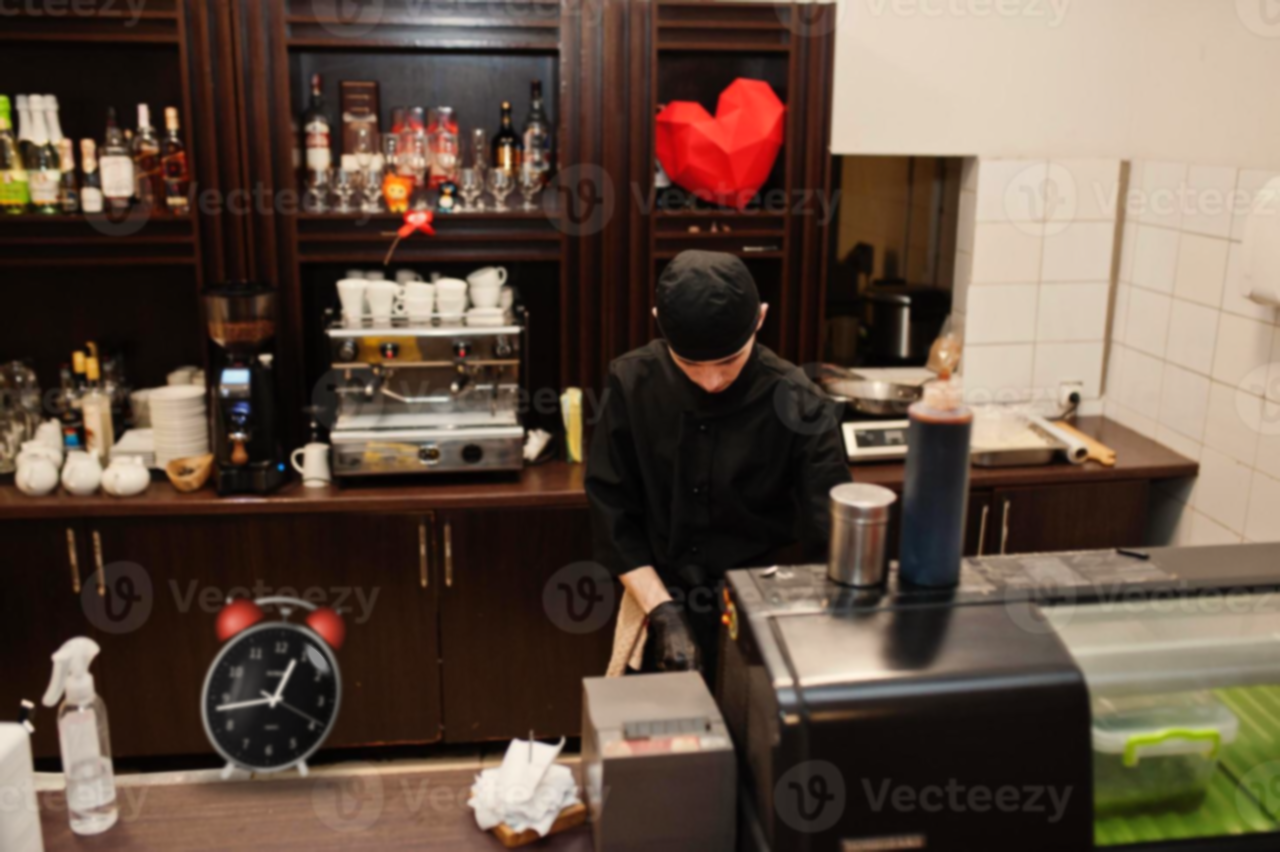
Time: **12:43:19**
